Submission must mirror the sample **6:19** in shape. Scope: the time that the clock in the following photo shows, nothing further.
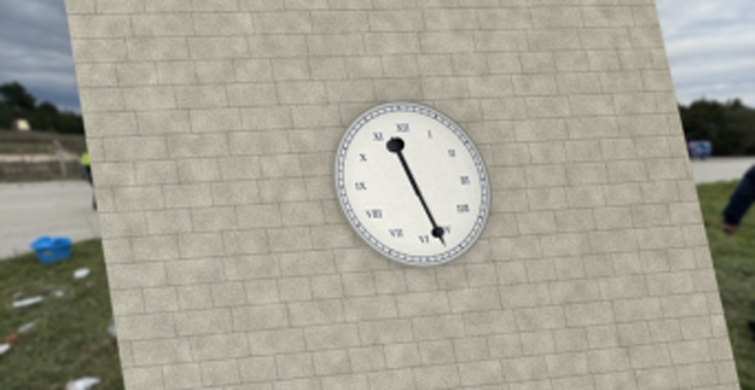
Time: **11:27**
